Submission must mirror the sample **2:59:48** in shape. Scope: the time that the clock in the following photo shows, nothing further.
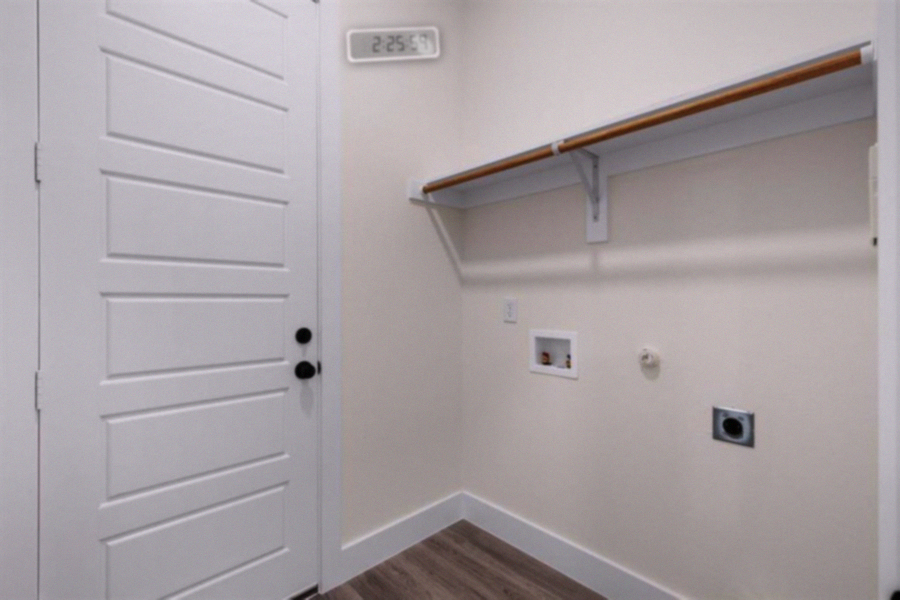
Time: **2:25:59**
